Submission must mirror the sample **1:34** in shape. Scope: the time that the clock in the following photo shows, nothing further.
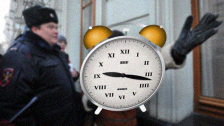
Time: **9:17**
